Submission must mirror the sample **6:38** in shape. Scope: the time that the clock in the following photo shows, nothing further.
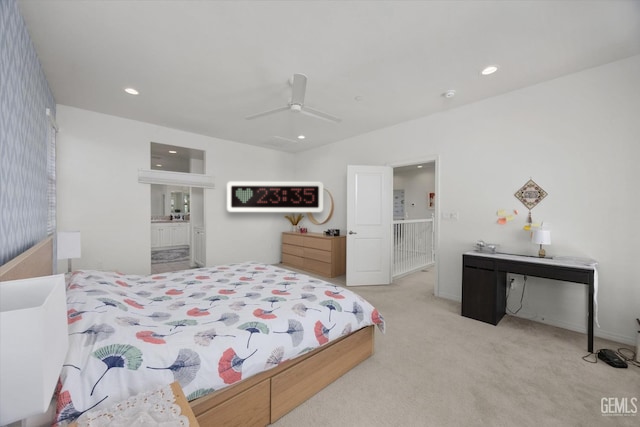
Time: **23:35**
